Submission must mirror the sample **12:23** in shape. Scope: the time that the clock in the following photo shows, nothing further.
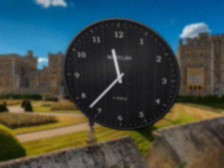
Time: **11:37**
